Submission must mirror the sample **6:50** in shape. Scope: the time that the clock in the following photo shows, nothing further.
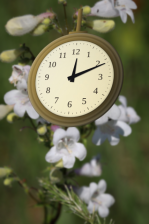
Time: **12:11**
